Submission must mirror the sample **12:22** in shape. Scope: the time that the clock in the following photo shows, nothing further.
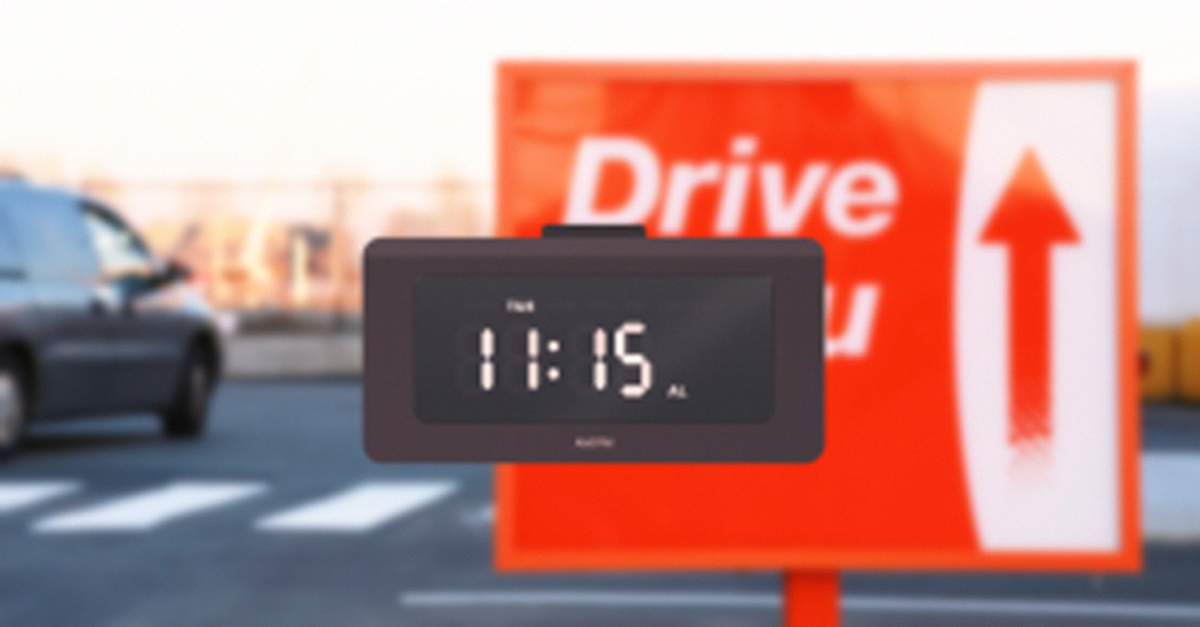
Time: **11:15**
